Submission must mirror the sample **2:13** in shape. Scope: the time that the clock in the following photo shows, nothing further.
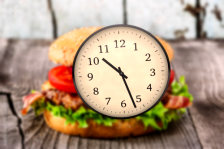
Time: **10:27**
